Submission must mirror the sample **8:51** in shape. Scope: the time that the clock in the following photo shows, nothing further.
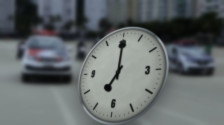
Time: **7:00**
